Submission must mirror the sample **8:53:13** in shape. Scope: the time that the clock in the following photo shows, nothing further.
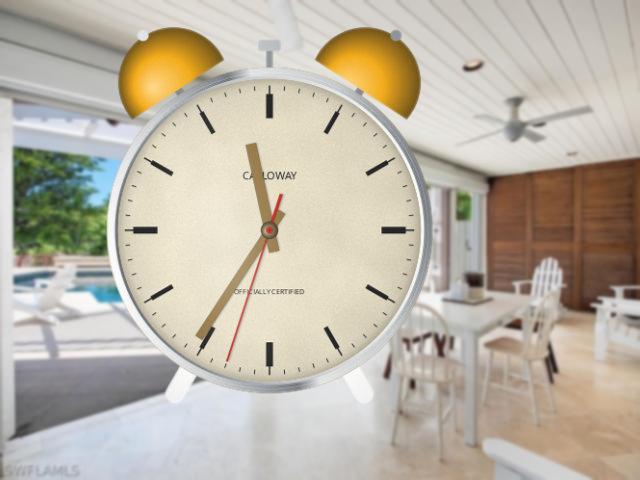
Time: **11:35:33**
